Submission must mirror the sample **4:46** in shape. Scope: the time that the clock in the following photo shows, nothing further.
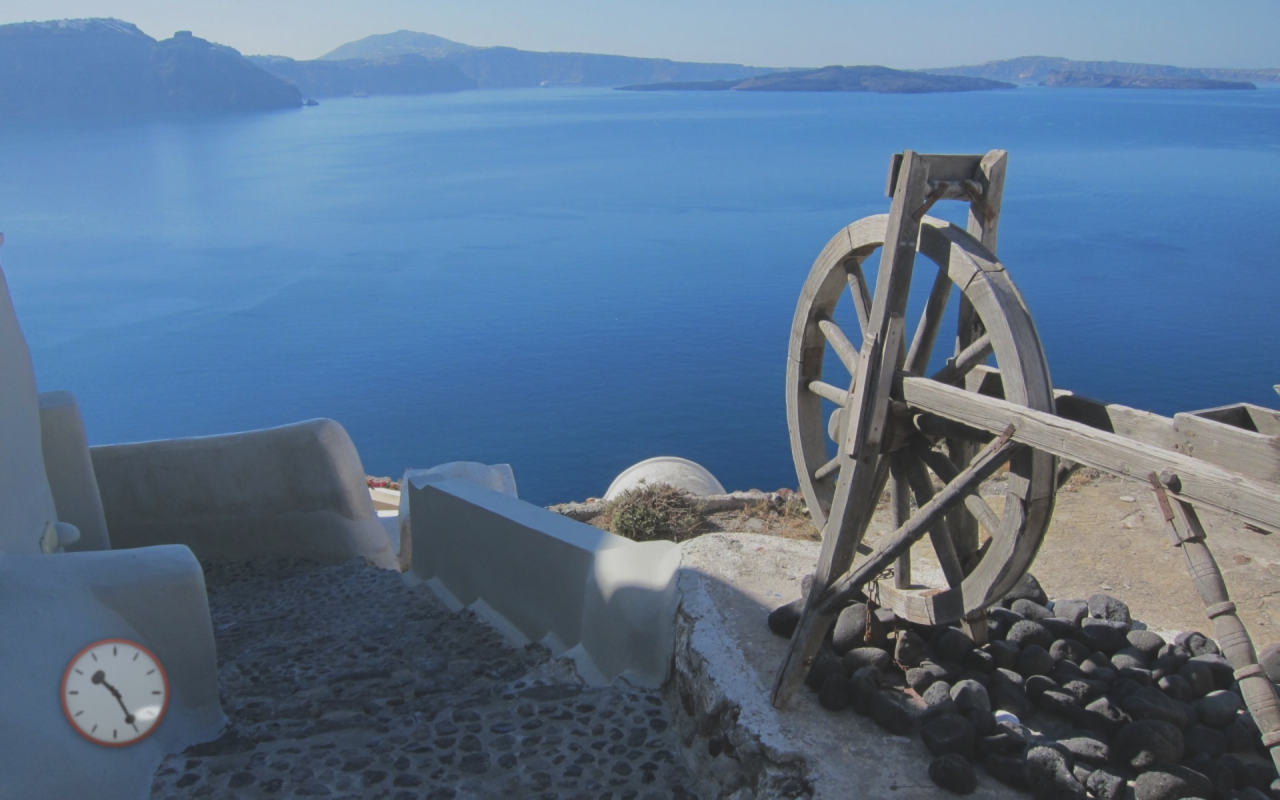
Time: **10:25**
